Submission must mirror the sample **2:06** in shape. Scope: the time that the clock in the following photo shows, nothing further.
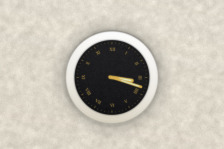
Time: **3:18**
